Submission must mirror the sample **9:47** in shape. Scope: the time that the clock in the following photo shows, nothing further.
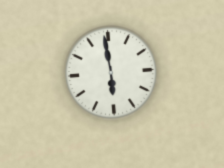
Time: **5:59**
